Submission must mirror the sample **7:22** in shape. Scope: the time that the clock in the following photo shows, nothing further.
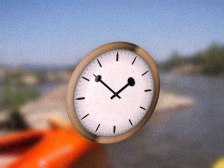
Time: **1:52**
